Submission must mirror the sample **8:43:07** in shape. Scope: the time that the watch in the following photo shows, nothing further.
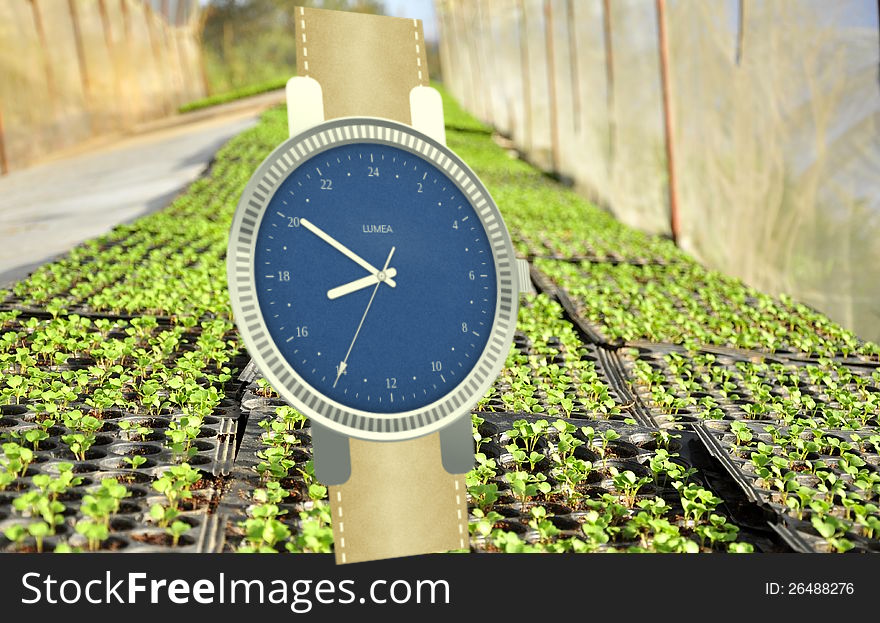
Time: **16:50:35**
